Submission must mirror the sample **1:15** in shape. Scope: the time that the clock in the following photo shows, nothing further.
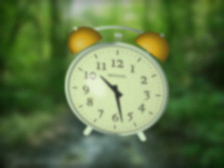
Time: **10:28**
